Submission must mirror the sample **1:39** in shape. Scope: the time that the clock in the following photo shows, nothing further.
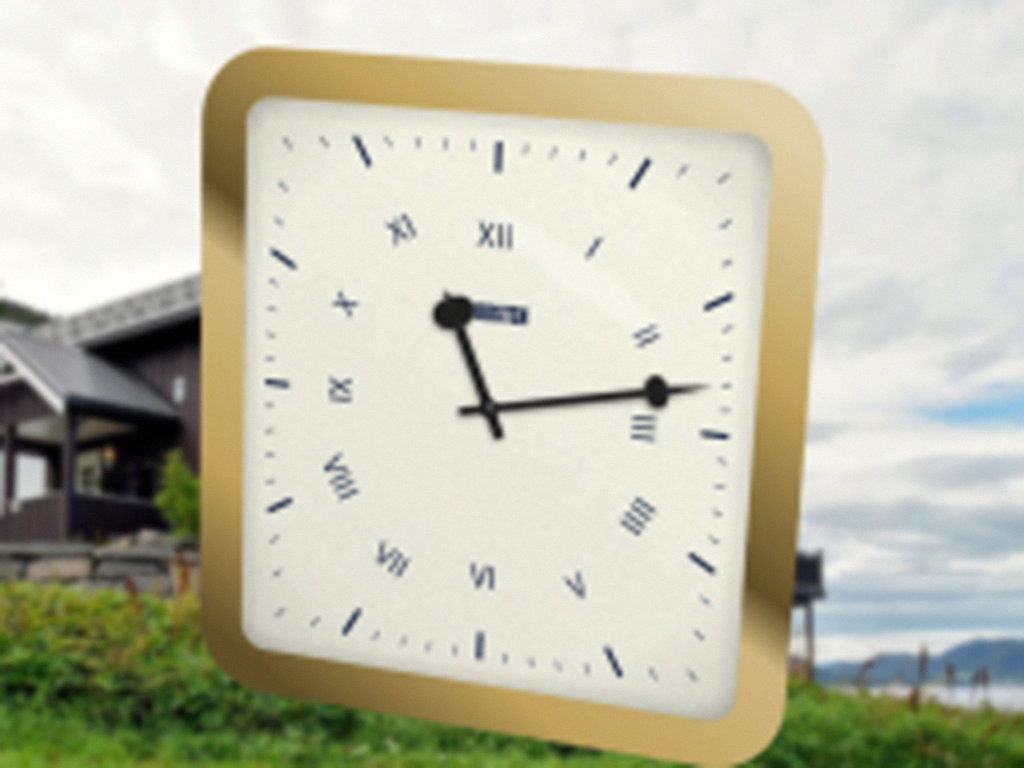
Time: **11:13**
